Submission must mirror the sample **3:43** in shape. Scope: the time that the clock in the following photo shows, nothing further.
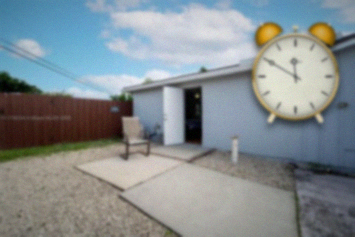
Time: **11:50**
